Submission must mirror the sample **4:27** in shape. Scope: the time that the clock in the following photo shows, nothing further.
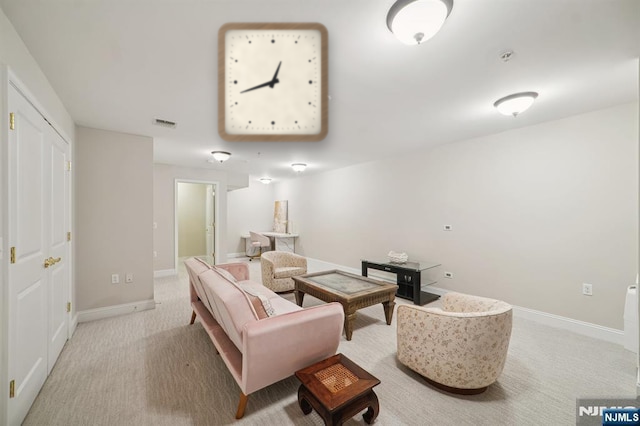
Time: **12:42**
